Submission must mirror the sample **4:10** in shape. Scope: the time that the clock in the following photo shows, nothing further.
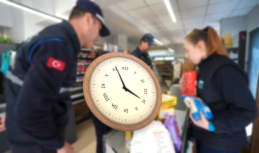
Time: **3:56**
